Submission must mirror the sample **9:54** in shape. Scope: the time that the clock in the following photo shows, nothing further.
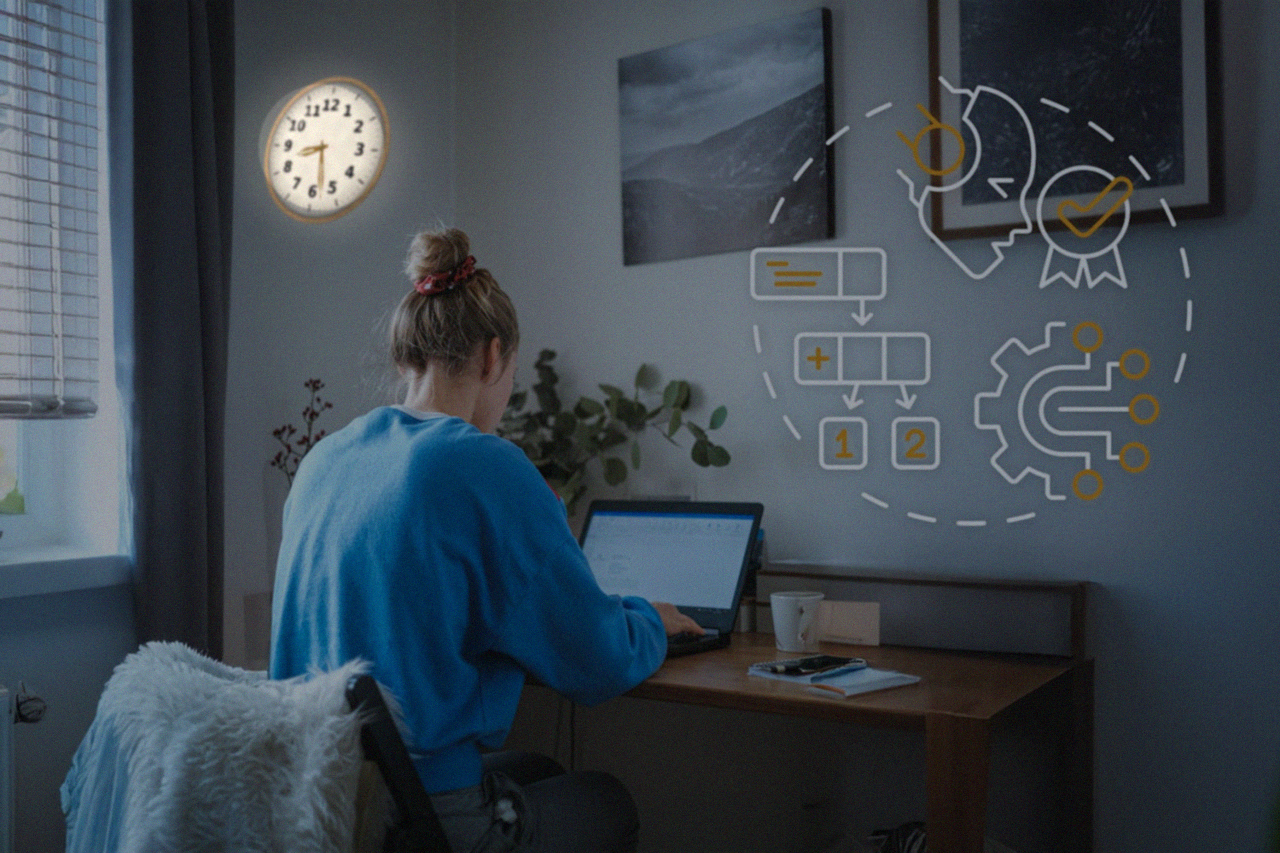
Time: **8:28**
